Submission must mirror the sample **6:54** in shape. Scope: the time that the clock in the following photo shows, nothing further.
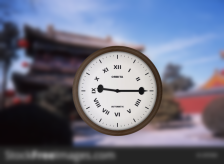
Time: **9:15**
